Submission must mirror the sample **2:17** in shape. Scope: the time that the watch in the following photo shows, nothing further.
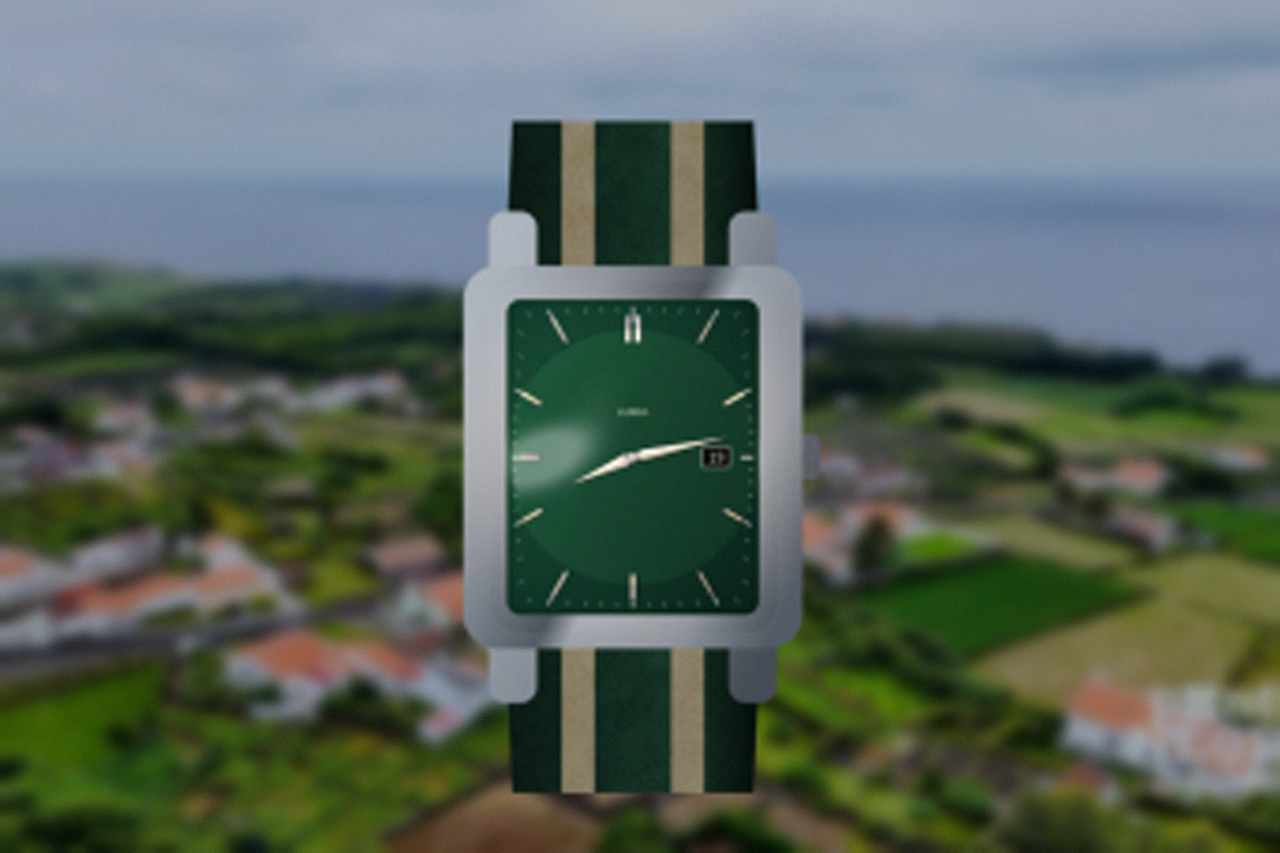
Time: **8:13**
